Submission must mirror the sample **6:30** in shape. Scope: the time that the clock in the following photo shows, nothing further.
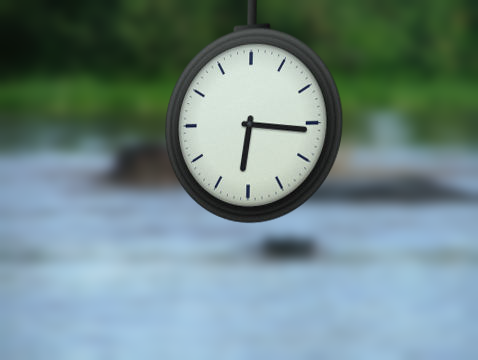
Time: **6:16**
